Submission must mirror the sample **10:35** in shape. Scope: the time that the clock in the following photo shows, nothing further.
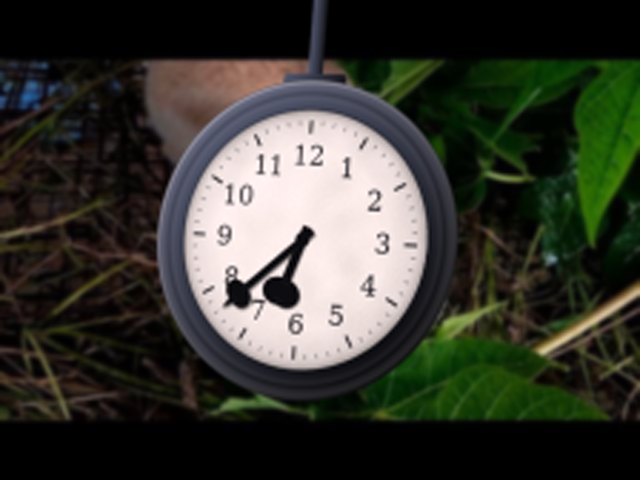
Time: **6:38**
